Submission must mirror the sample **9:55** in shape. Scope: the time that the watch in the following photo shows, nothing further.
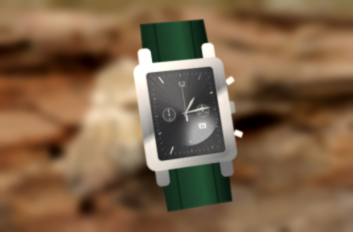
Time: **1:14**
